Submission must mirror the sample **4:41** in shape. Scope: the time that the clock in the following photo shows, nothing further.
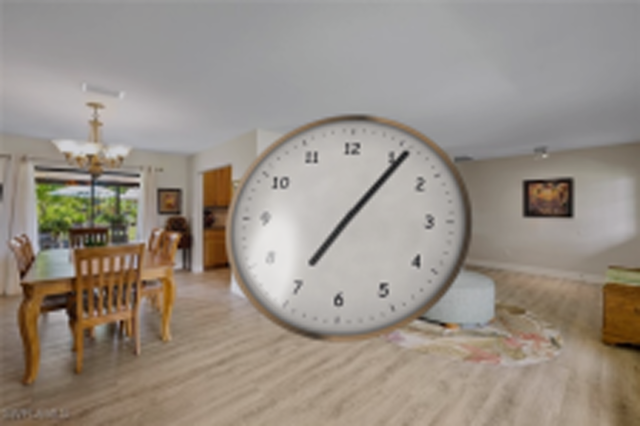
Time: **7:06**
